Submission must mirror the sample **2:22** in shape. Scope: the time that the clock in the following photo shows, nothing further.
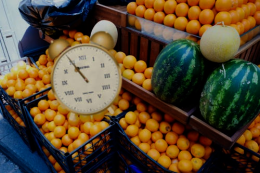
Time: **10:55**
